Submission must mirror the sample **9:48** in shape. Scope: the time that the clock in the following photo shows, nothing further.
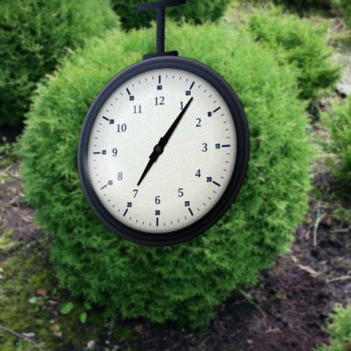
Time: **7:06**
